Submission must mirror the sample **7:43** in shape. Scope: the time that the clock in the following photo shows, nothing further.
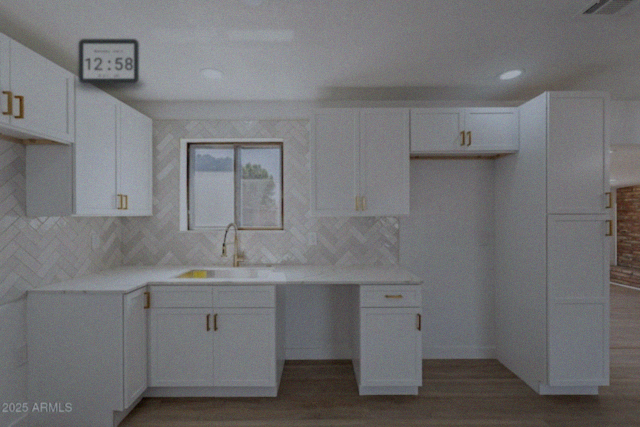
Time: **12:58**
